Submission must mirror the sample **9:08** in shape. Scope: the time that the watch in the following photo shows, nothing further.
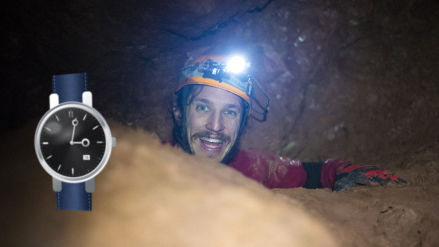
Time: **3:02**
